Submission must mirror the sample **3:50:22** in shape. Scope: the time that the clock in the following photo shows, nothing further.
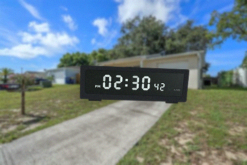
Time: **2:30:42**
